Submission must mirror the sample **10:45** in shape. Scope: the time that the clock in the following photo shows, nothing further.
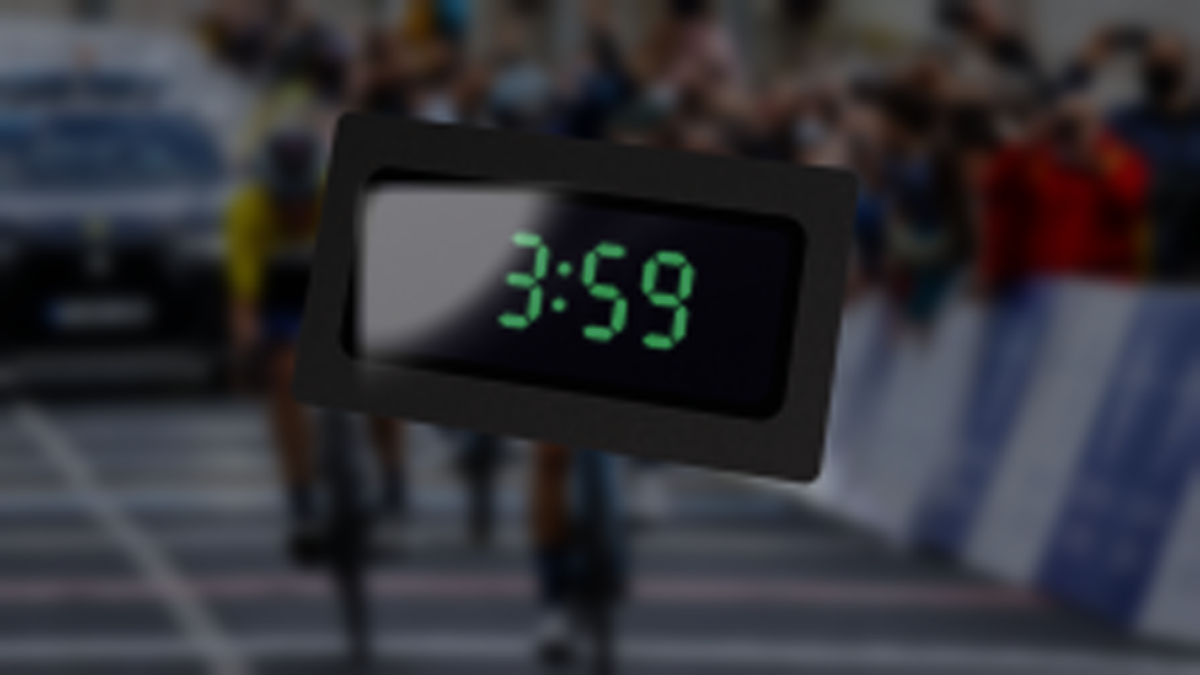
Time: **3:59**
